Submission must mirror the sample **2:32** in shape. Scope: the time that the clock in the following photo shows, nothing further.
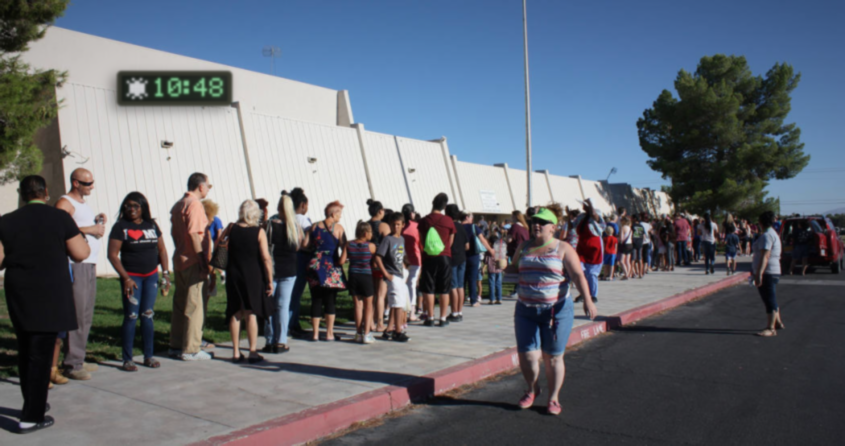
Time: **10:48**
